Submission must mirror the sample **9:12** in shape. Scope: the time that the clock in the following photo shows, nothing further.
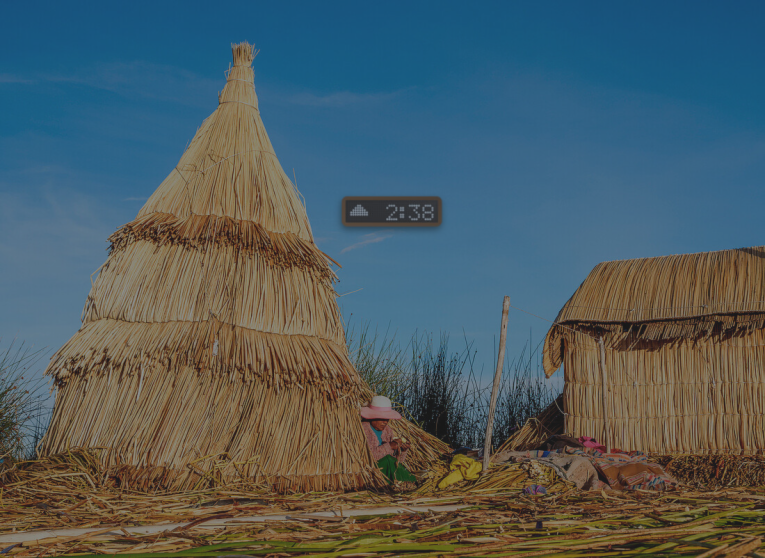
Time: **2:38**
